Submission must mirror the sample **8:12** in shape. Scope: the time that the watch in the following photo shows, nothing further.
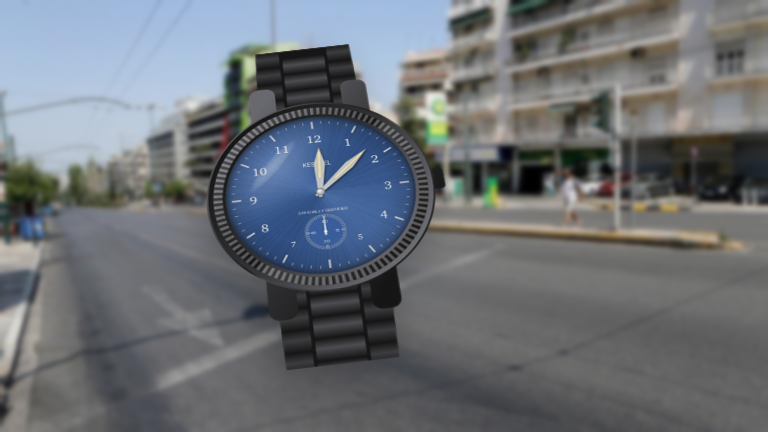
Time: **12:08**
